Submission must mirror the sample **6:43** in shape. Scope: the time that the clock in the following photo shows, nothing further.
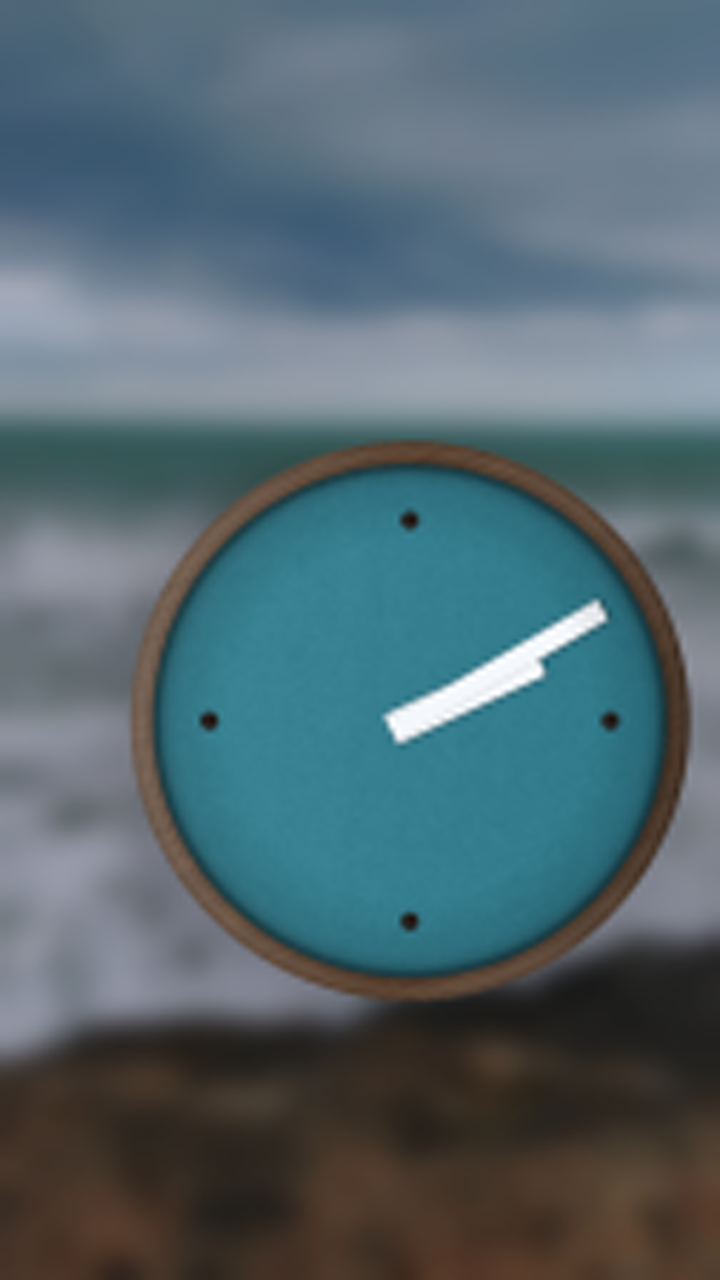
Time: **2:10**
